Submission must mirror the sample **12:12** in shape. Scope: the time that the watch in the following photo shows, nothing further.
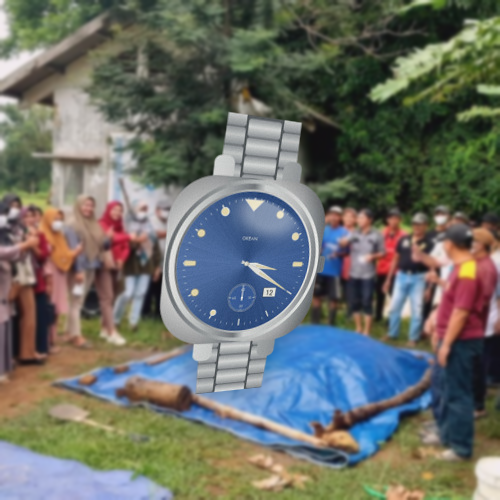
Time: **3:20**
